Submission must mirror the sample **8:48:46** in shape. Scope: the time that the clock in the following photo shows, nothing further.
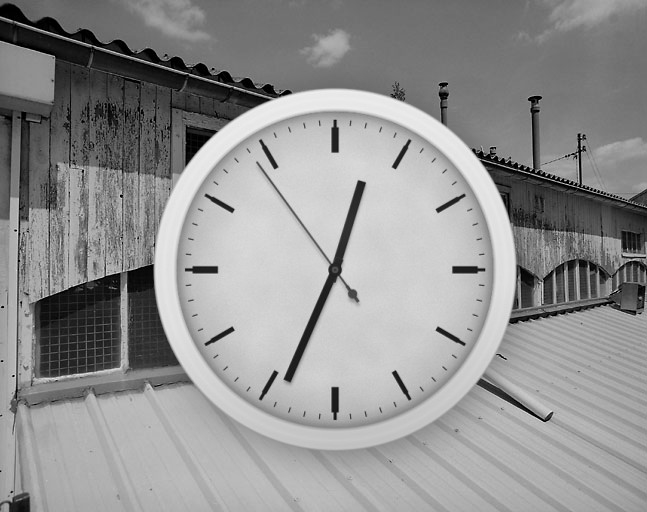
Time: **12:33:54**
